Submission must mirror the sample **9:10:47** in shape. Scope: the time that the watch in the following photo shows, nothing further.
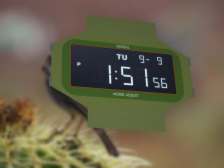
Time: **1:51:56**
